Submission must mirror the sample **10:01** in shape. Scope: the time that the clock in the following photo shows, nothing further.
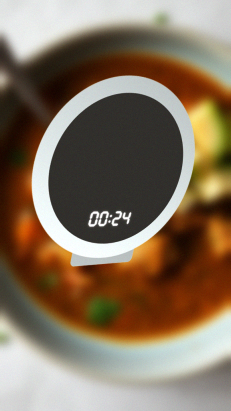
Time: **0:24**
